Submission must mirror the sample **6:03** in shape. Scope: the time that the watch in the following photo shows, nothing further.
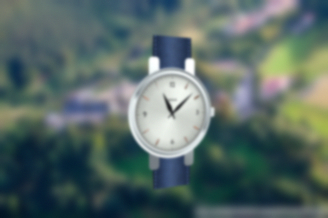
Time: **11:08**
